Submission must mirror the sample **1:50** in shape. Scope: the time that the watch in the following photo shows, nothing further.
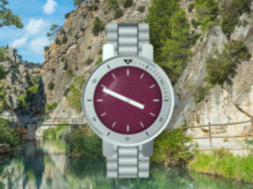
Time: **3:49**
